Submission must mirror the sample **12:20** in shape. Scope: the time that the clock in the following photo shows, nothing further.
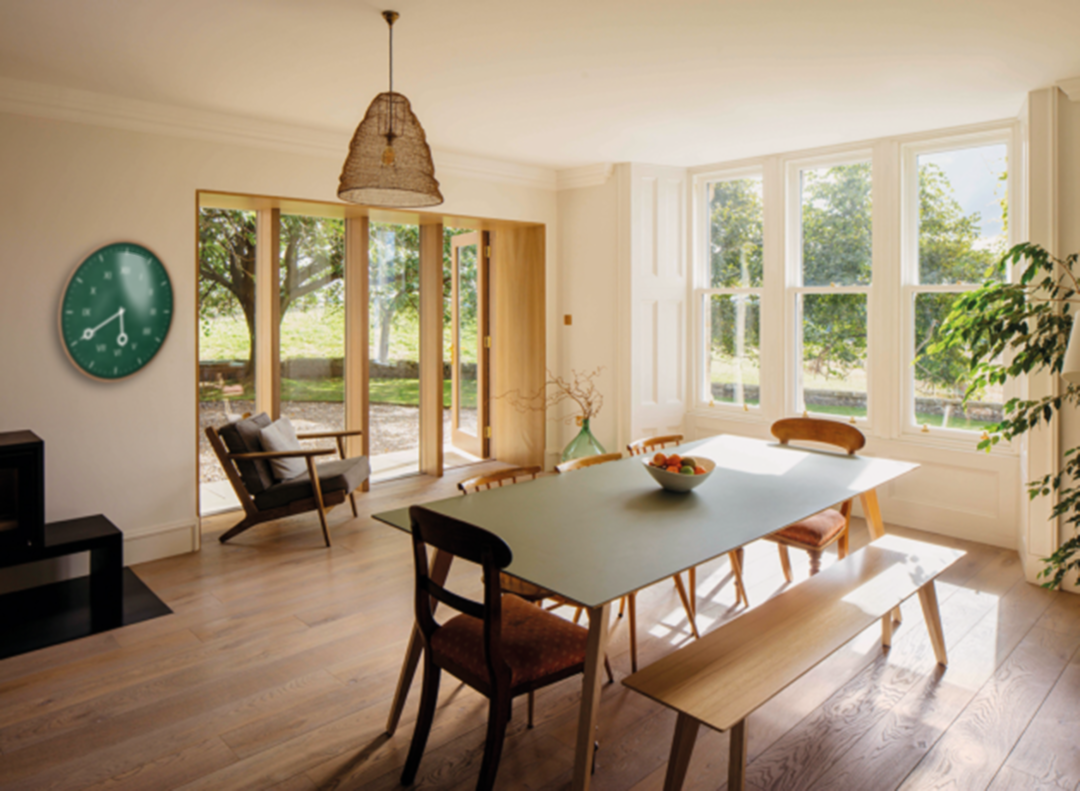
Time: **5:40**
